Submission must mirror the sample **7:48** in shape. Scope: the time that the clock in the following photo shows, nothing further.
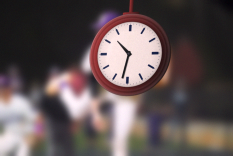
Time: **10:32**
